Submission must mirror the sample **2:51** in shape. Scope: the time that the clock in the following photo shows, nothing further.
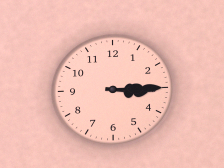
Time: **3:15**
